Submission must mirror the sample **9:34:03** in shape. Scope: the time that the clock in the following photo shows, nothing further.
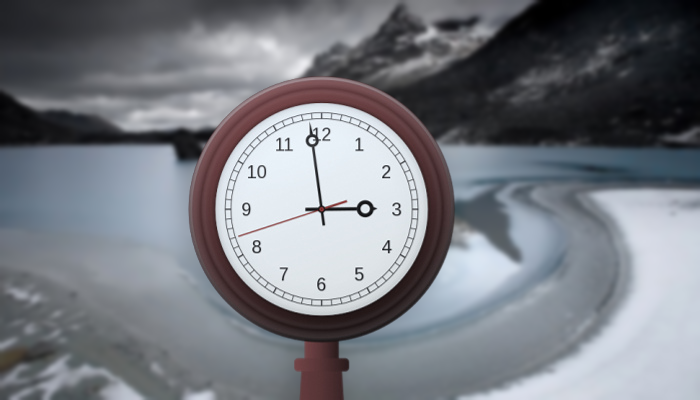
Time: **2:58:42**
